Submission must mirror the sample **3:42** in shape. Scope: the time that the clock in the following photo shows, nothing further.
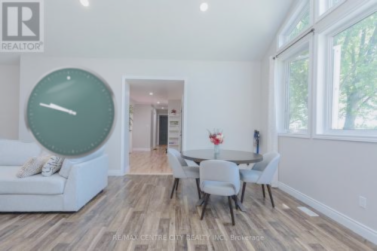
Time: **9:48**
